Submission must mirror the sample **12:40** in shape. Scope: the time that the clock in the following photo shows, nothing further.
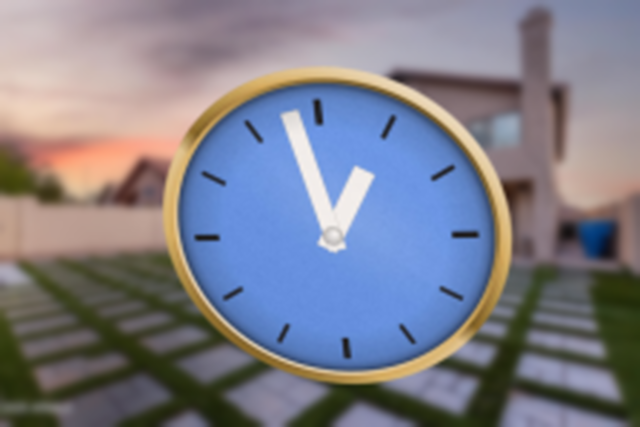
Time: **12:58**
